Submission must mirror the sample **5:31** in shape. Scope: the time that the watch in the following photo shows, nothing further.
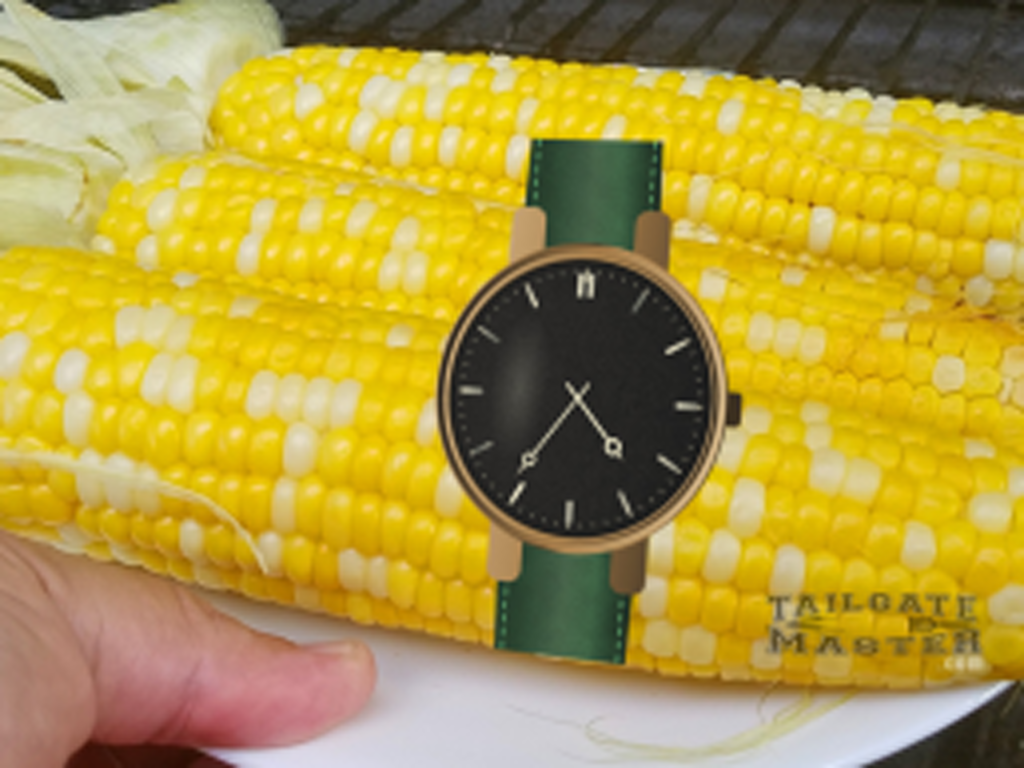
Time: **4:36**
